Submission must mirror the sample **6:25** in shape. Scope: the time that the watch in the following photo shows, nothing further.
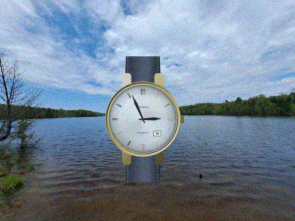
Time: **2:56**
